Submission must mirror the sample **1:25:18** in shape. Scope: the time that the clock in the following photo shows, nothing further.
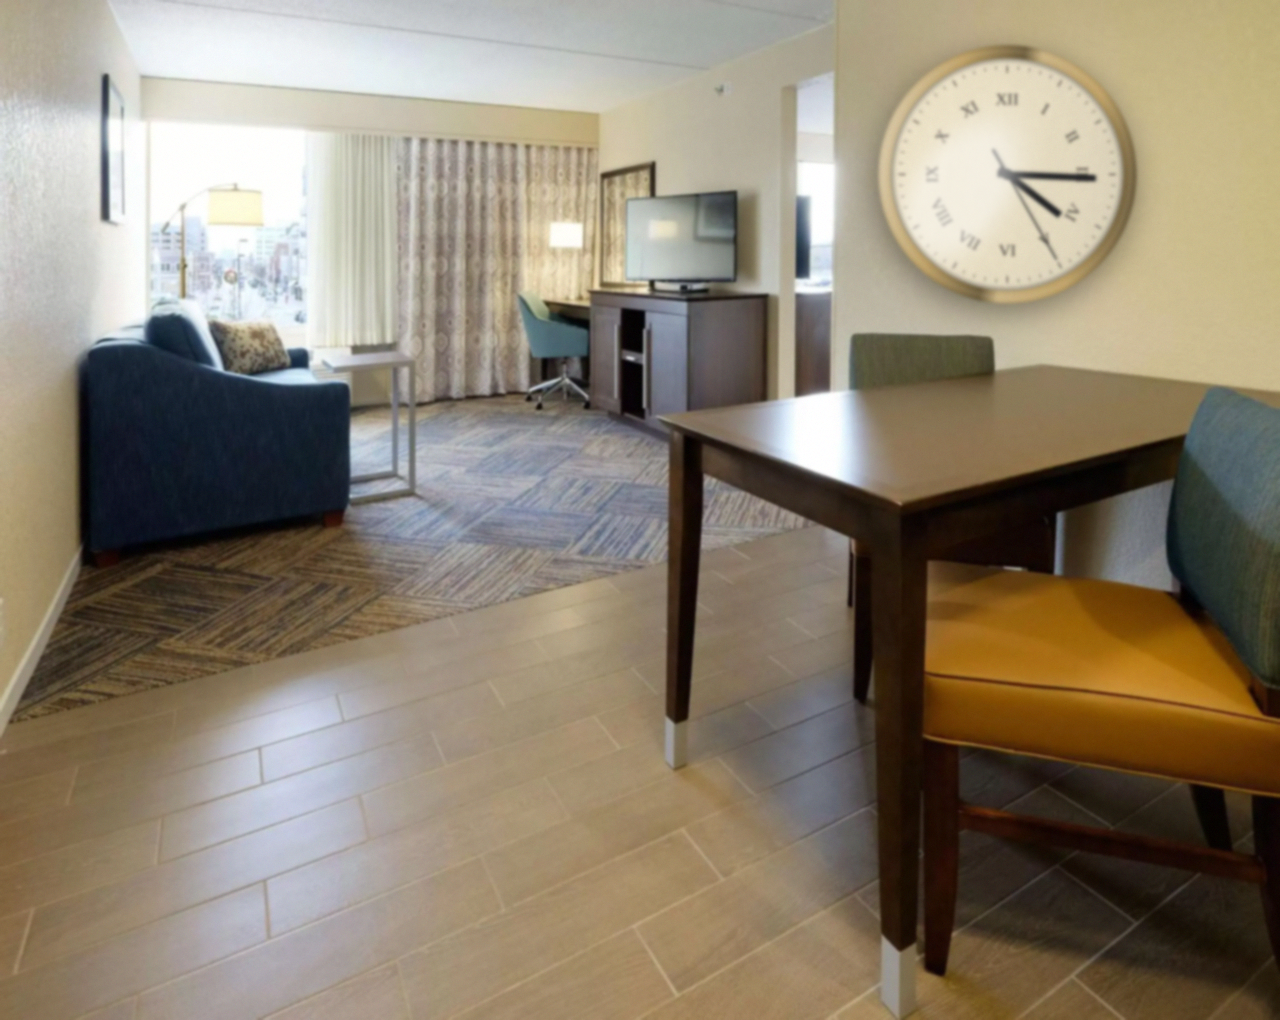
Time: **4:15:25**
